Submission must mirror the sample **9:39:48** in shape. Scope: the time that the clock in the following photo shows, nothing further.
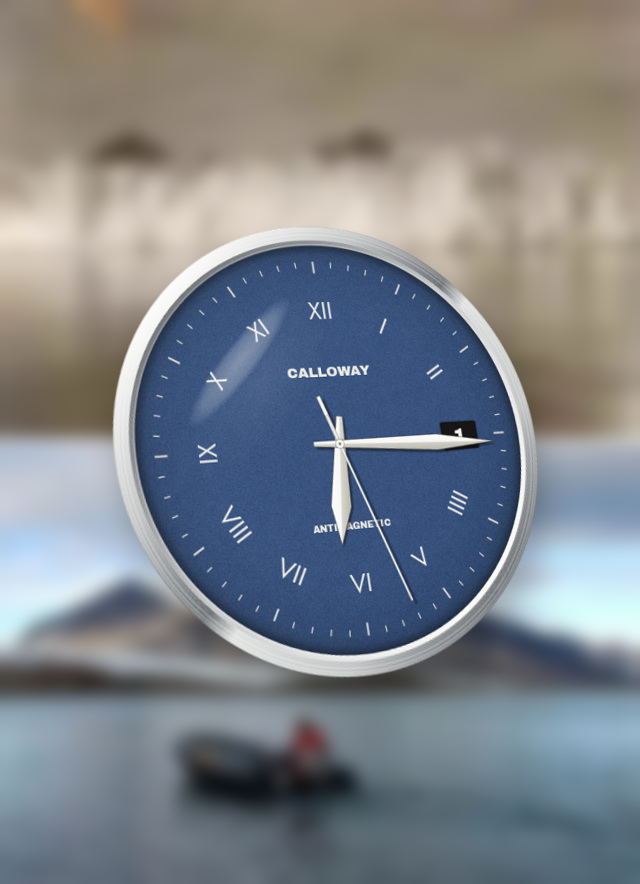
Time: **6:15:27**
